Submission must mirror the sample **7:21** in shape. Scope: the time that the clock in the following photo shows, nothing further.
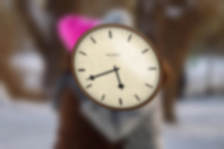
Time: **5:42**
